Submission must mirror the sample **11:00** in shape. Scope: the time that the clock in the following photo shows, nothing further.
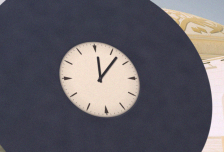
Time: **12:07**
